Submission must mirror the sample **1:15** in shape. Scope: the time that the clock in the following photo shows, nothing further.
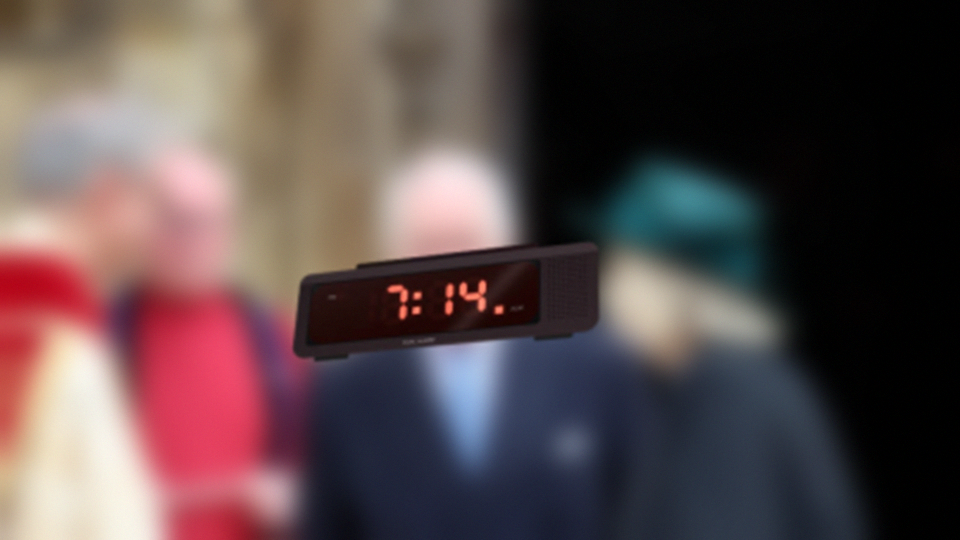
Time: **7:14**
